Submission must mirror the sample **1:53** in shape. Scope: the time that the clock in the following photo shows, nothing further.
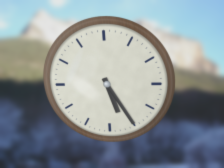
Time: **5:25**
